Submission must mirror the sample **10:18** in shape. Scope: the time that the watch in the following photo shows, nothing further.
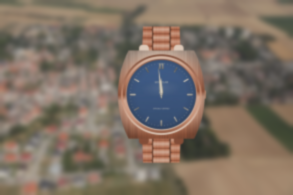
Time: **11:59**
